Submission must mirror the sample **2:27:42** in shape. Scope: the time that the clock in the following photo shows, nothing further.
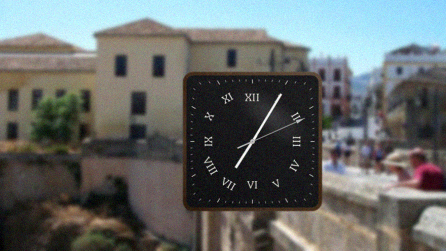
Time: **7:05:11**
